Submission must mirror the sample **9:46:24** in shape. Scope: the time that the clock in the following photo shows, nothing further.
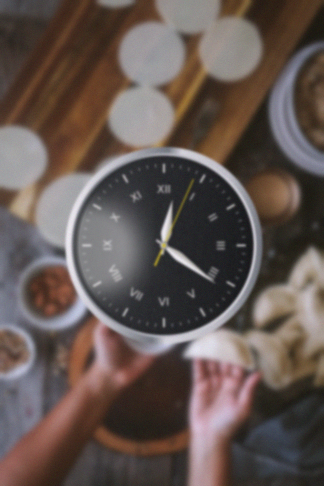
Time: **12:21:04**
